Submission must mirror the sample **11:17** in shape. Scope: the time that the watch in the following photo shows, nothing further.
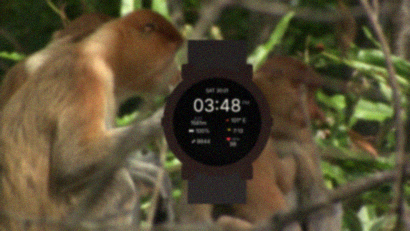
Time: **3:48**
